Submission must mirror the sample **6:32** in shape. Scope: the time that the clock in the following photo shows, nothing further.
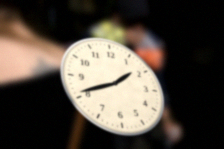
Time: **1:41**
